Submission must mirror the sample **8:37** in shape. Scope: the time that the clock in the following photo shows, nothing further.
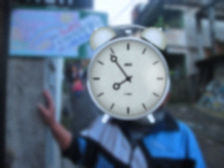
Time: **7:54**
